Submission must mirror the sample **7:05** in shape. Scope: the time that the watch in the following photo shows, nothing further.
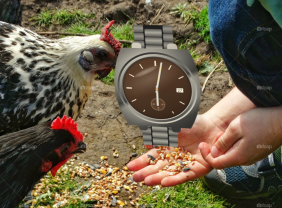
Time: **6:02**
